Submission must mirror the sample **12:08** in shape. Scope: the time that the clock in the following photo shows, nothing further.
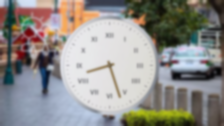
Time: **8:27**
